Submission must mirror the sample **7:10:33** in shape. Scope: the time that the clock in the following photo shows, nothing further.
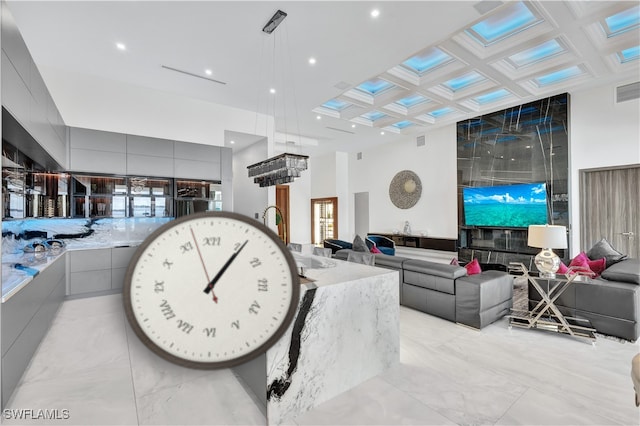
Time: **1:05:57**
